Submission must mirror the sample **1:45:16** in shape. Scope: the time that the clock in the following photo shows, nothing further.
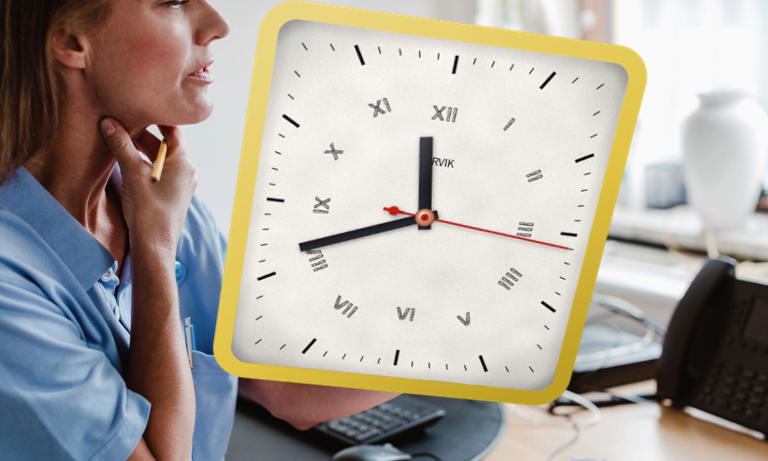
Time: **11:41:16**
